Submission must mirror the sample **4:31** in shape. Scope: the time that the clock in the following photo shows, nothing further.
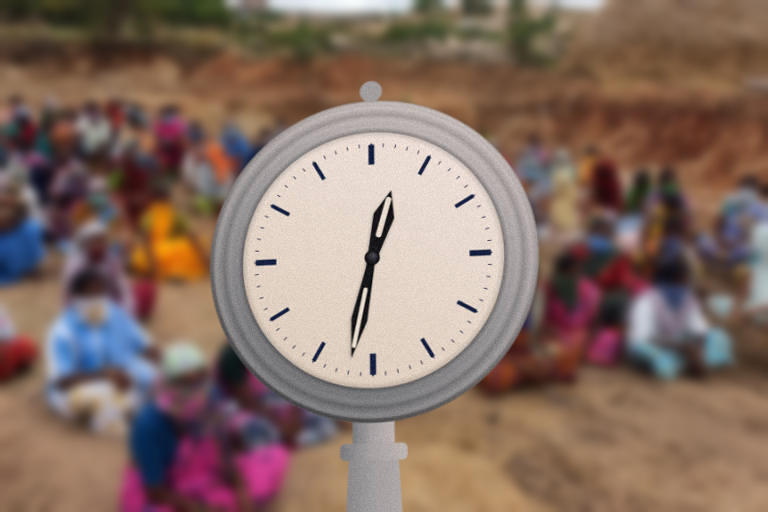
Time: **12:32**
